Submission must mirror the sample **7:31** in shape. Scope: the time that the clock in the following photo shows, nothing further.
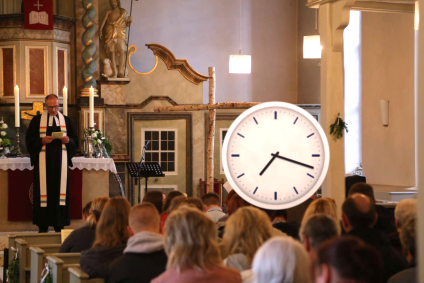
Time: **7:18**
